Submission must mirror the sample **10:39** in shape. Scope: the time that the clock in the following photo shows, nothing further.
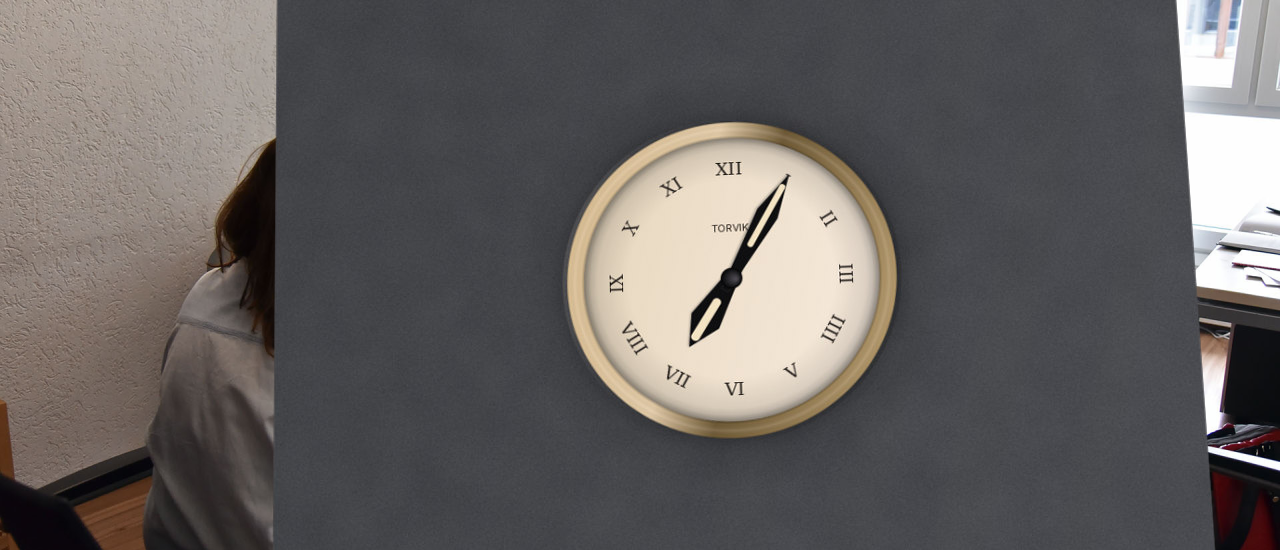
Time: **7:05**
